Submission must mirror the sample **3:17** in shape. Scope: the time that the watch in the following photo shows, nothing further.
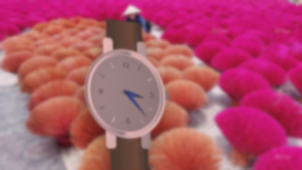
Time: **3:23**
